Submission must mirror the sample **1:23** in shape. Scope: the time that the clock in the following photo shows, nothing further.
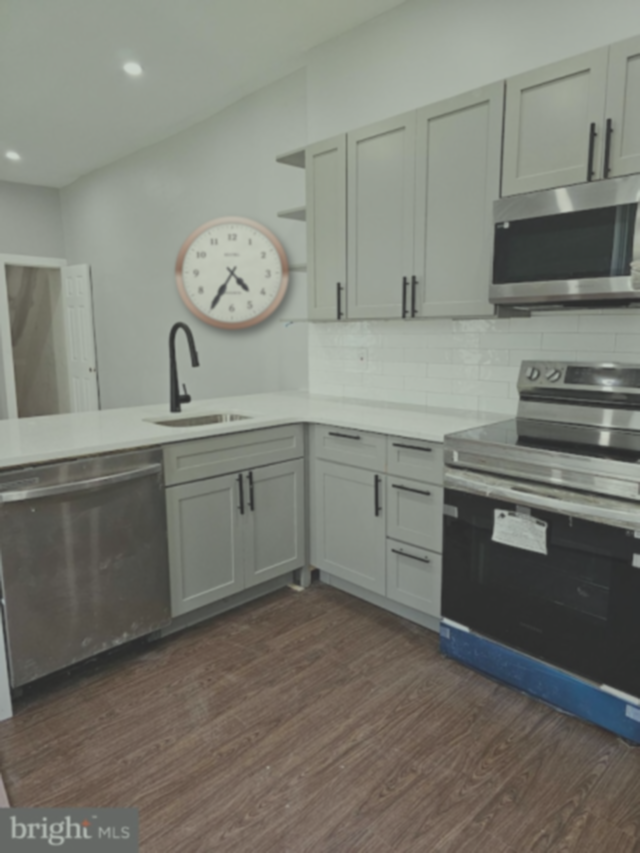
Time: **4:35**
